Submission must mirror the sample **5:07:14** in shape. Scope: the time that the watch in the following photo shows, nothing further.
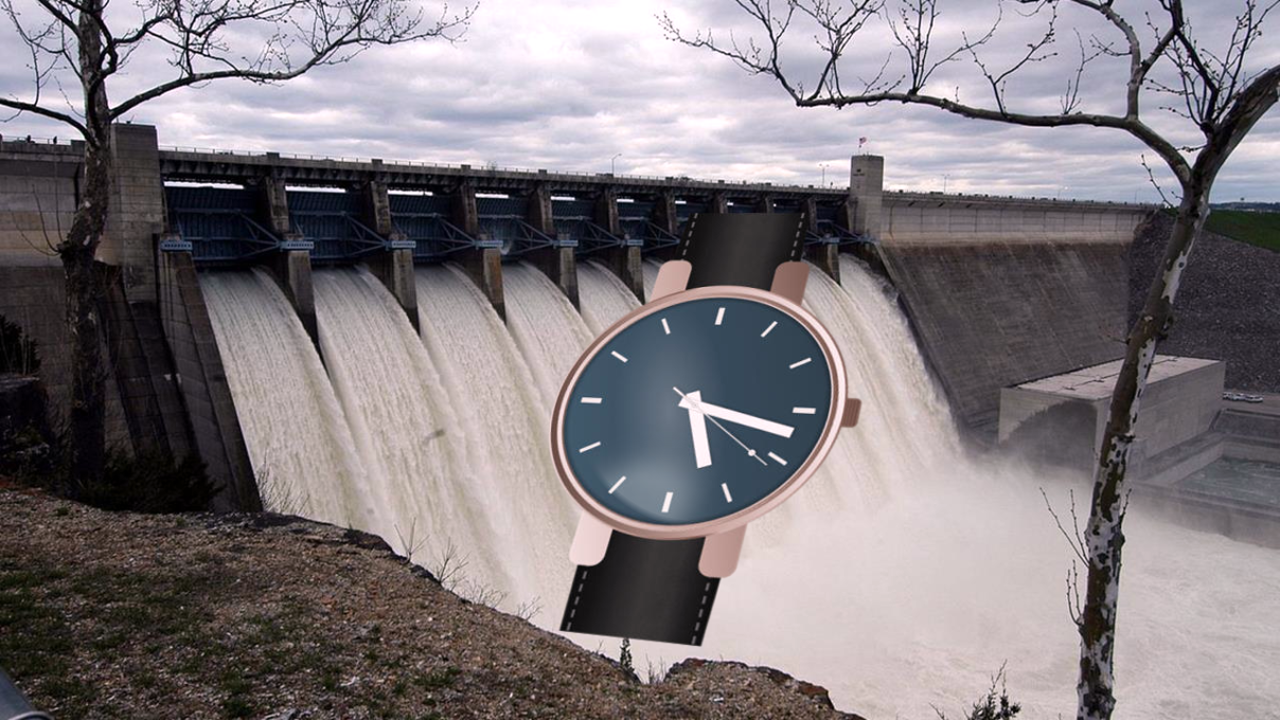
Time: **5:17:21**
